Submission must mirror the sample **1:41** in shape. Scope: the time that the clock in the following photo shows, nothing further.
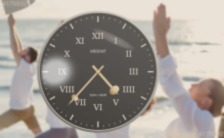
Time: **4:37**
